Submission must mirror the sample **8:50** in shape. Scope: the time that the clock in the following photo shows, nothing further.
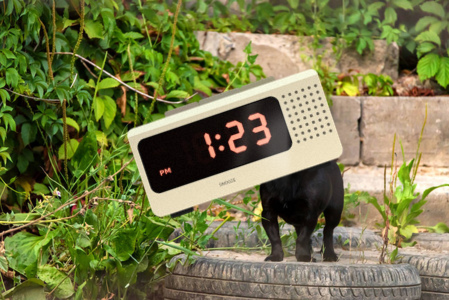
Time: **1:23**
